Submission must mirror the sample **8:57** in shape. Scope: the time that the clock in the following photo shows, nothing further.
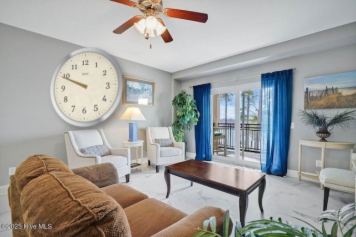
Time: **9:49**
